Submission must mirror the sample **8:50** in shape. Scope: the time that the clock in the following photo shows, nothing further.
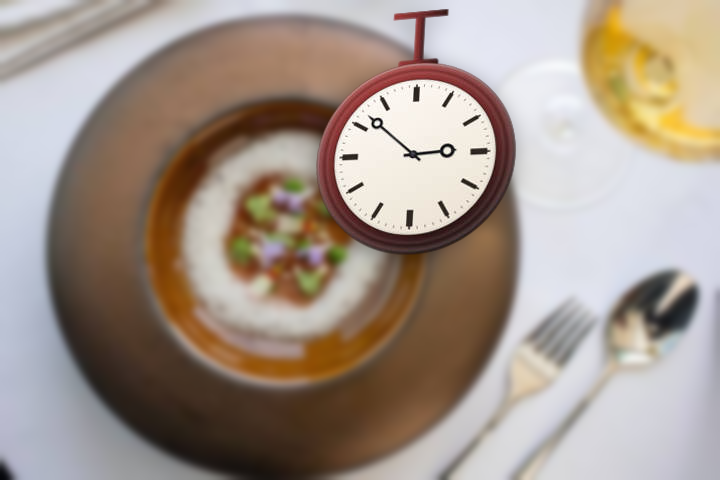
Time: **2:52**
